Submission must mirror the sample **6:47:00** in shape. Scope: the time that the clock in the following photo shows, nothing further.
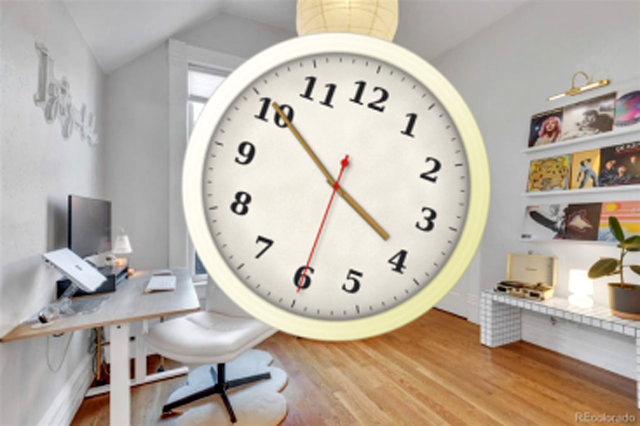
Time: **3:50:30**
